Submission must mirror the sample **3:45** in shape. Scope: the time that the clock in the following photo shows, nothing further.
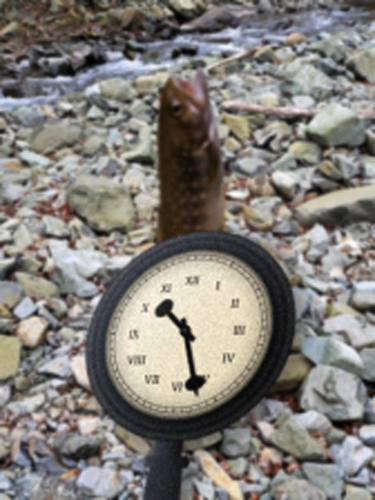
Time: **10:27**
